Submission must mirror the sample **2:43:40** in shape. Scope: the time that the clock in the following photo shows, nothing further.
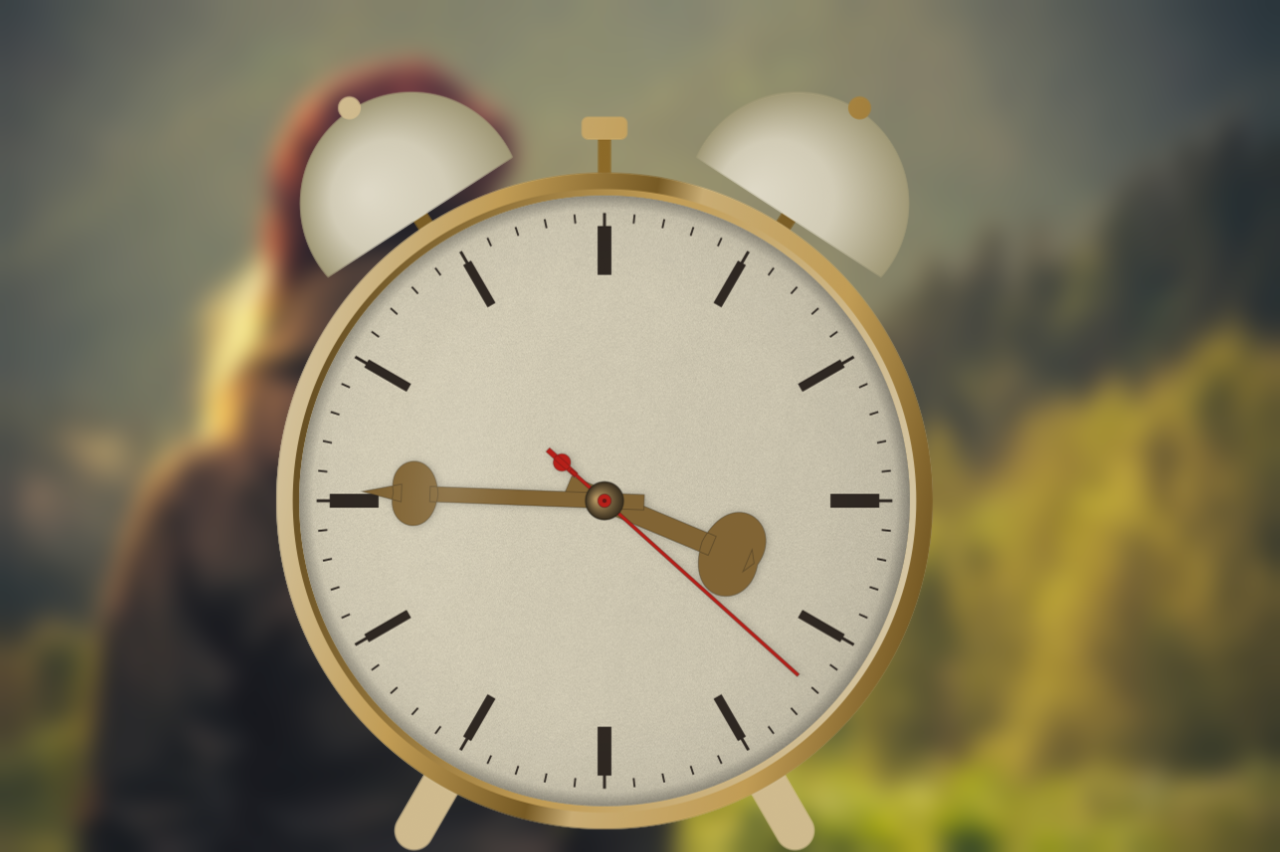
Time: **3:45:22**
